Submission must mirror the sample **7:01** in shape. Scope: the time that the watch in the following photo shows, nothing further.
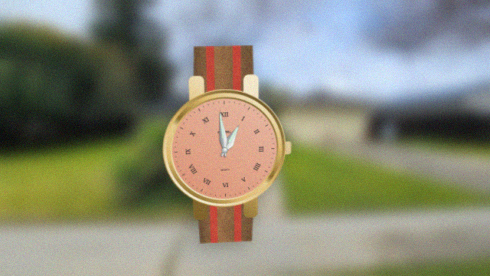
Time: **12:59**
